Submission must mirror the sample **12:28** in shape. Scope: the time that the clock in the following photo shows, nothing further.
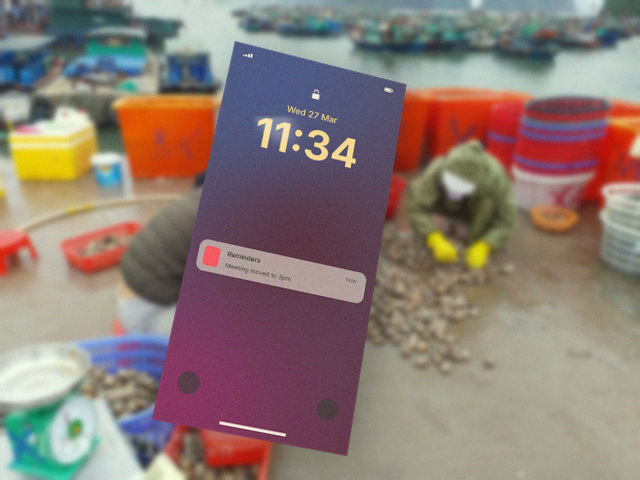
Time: **11:34**
